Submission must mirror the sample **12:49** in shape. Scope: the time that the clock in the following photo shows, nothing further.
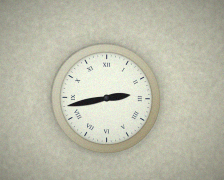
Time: **2:43**
